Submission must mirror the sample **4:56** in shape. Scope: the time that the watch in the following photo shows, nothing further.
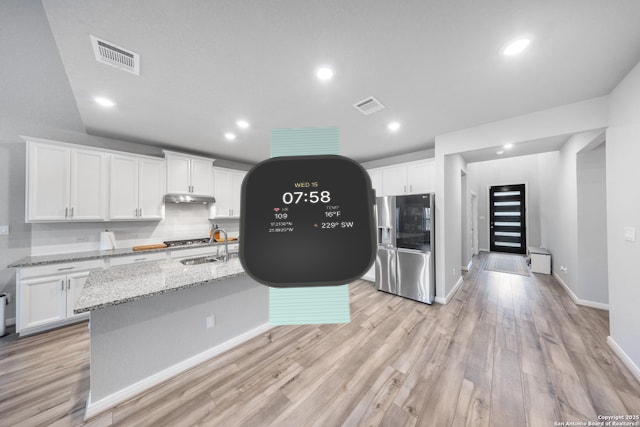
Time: **7:58**
